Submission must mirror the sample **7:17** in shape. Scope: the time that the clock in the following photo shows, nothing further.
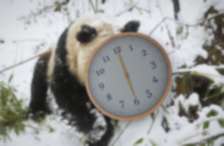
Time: **6:00**
